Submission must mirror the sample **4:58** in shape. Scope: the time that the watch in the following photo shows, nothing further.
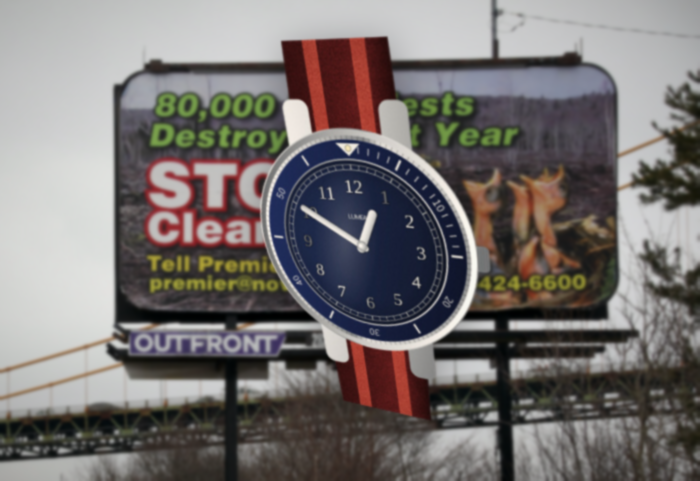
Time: **12:50**
